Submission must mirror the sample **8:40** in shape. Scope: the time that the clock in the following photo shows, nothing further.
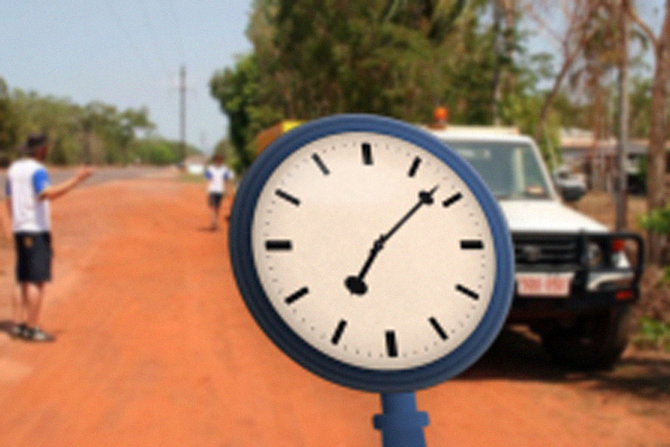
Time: **7:08**
